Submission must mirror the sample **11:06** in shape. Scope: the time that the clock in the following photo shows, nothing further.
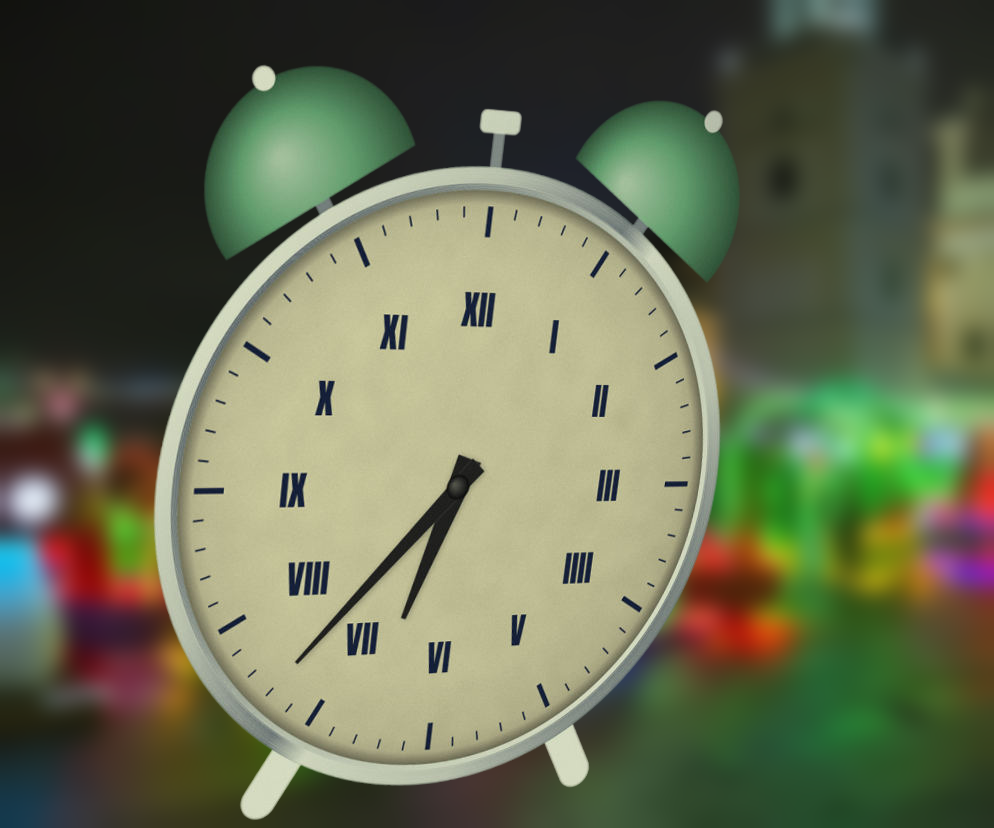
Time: **6:37**
